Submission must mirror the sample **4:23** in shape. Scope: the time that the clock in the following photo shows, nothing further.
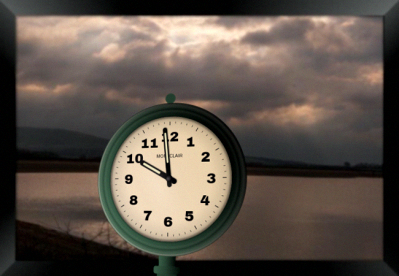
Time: **9:59**
